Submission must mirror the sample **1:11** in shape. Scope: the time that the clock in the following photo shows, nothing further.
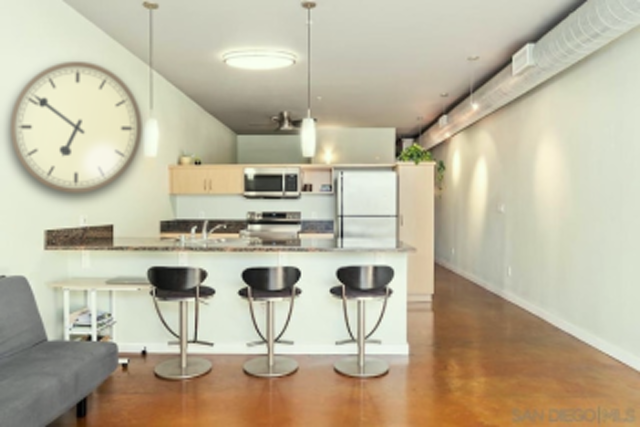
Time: **6:51**
